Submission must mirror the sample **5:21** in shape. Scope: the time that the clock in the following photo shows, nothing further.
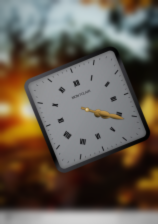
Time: **4:21**
